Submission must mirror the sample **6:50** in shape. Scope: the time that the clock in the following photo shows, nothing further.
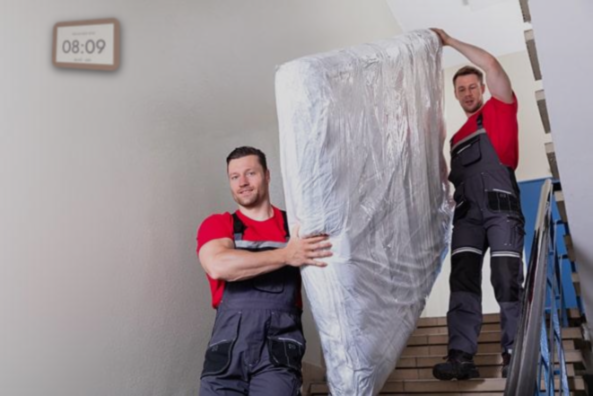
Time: **8:09**
